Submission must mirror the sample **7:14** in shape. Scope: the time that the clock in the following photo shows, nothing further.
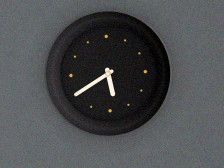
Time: **5:40**
